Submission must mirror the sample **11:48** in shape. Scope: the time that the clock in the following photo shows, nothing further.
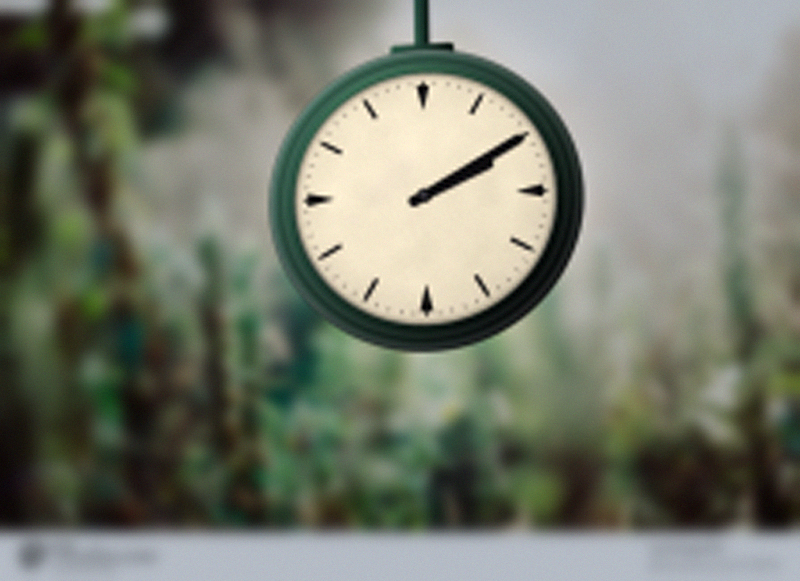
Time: **2:10**
